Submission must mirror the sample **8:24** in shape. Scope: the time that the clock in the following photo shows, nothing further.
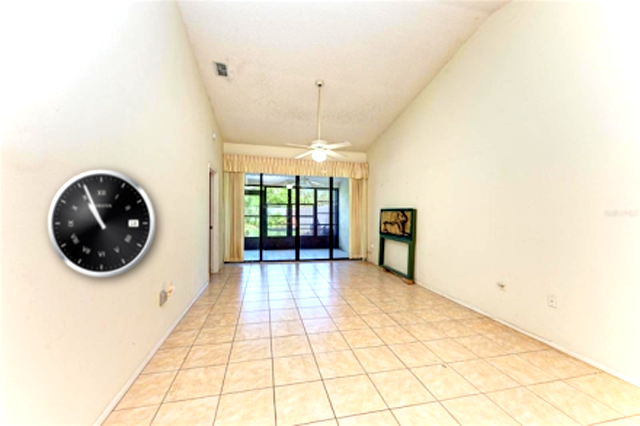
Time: **10:56**
